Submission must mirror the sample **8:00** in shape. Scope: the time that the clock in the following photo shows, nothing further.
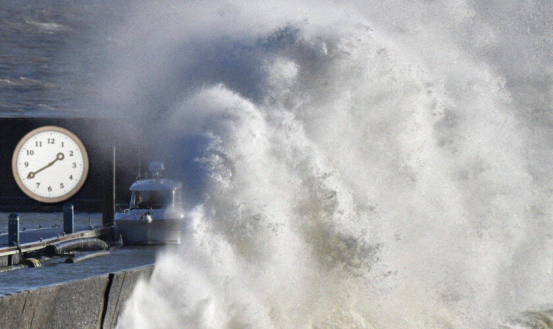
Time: **1:40**
